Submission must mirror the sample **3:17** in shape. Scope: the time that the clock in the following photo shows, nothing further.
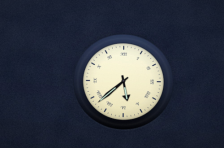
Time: **5:38**
